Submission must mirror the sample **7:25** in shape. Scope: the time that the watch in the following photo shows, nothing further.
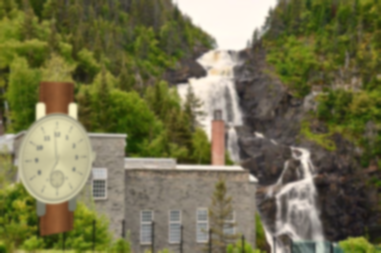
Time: **6:59**
